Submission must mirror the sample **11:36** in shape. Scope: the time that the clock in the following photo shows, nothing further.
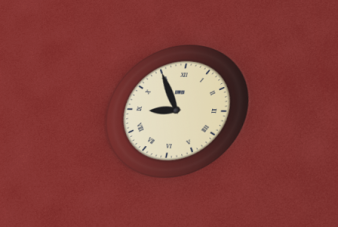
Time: **8:55**
